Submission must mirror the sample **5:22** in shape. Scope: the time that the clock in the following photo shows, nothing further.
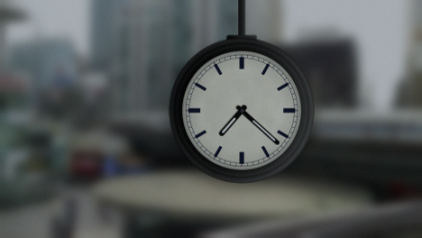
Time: **7:22**
